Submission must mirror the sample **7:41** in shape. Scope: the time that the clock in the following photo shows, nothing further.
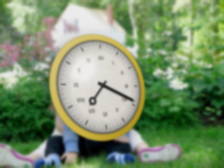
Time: **7:19**
